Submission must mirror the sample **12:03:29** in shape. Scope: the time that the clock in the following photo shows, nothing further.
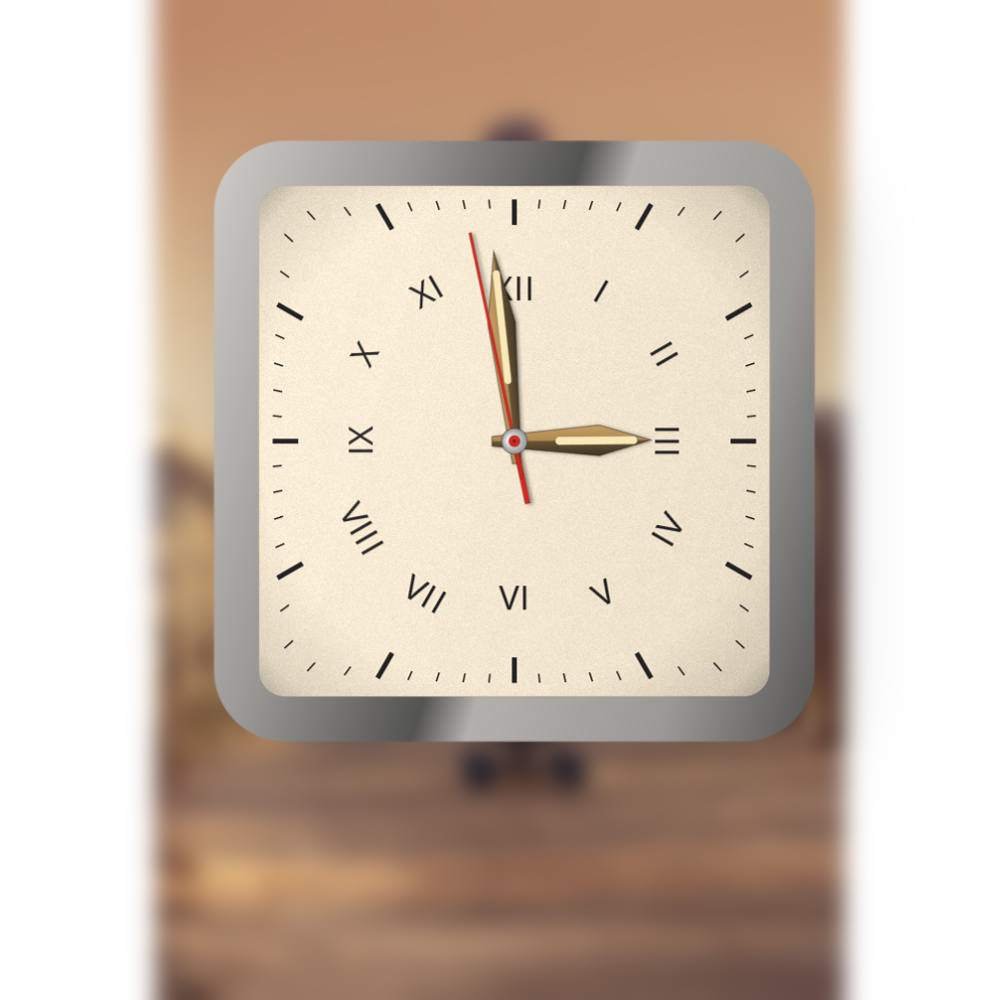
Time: **2:58:58**
